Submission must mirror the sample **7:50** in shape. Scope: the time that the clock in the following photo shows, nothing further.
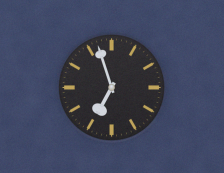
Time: **6:57**
